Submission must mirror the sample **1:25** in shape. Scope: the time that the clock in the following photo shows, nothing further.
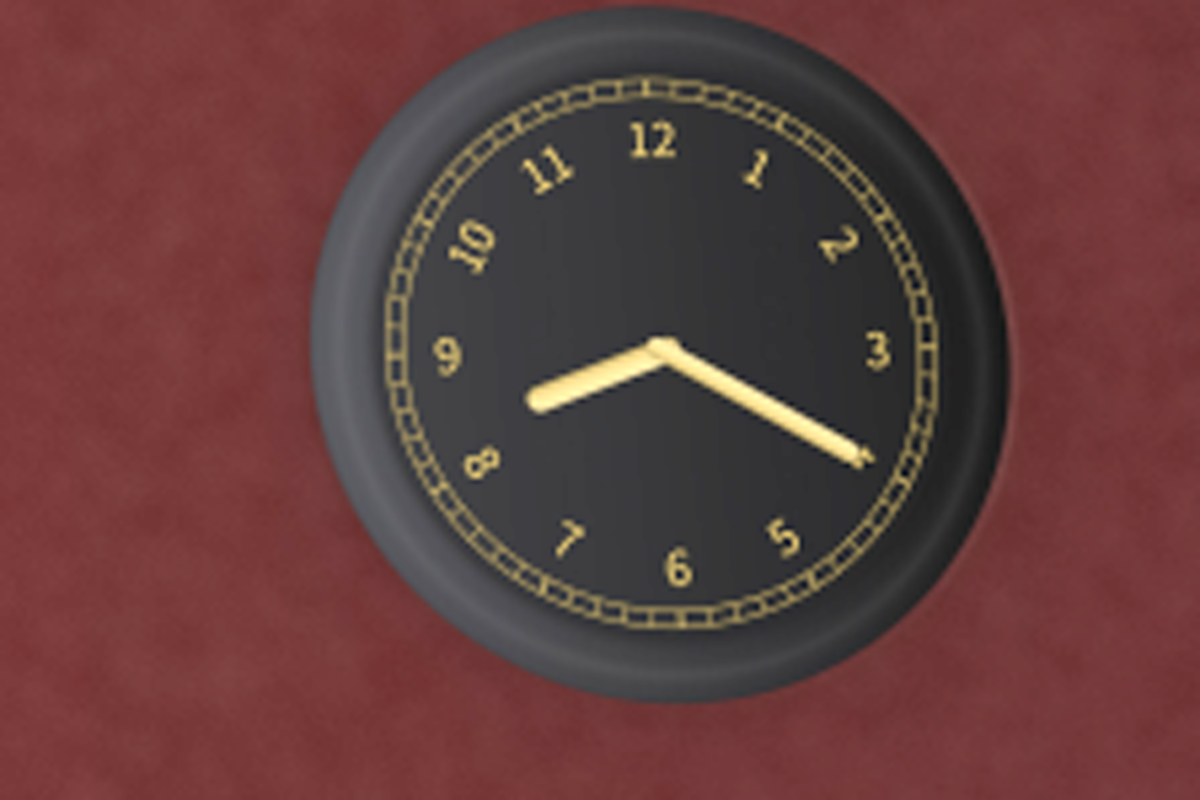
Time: **8:20**
